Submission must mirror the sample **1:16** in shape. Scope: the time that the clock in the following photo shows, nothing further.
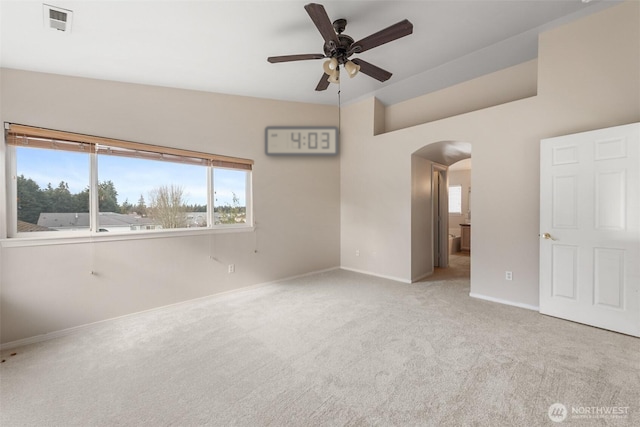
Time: **4:03**
